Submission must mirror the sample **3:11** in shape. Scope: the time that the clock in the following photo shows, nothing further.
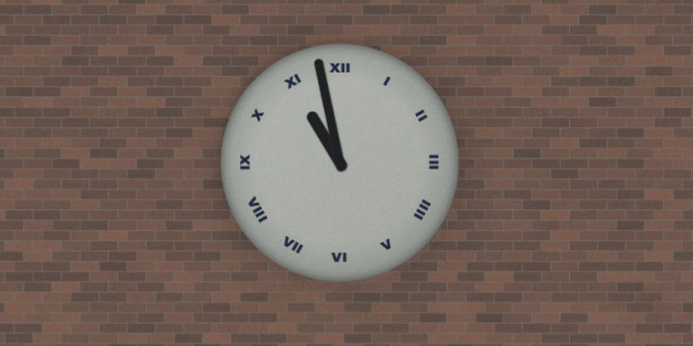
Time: **10:58**
